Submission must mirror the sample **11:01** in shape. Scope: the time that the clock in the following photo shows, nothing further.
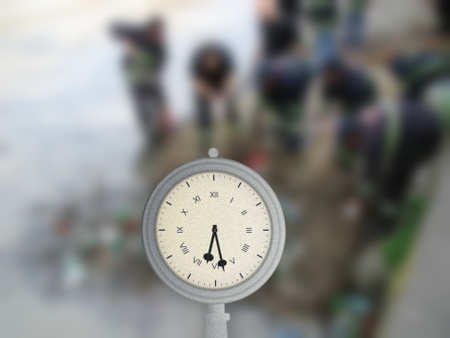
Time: **6:28**
